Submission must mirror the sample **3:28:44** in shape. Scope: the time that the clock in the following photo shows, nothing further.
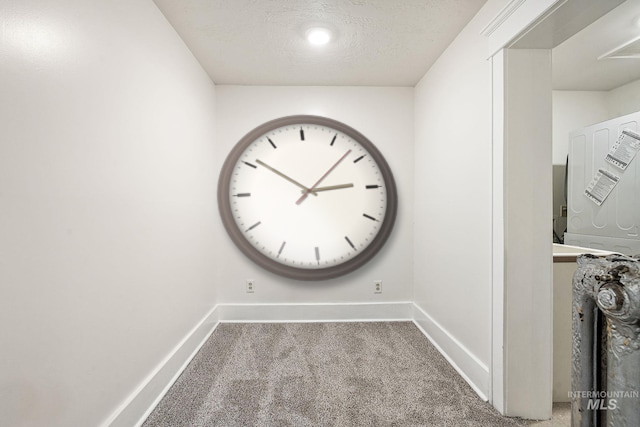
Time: **2:51:08**
